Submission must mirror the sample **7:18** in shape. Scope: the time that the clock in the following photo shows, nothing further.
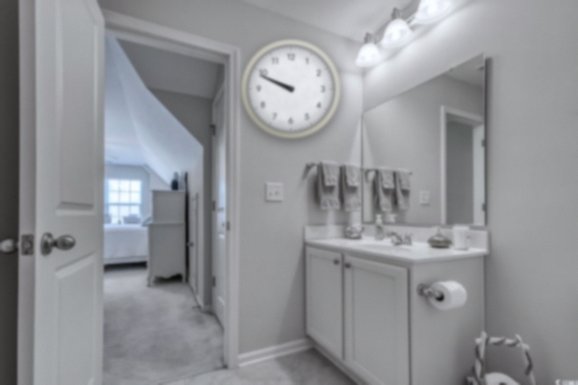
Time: **9:49**
